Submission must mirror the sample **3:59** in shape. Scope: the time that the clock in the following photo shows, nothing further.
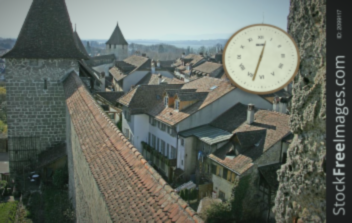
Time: **12:33**
